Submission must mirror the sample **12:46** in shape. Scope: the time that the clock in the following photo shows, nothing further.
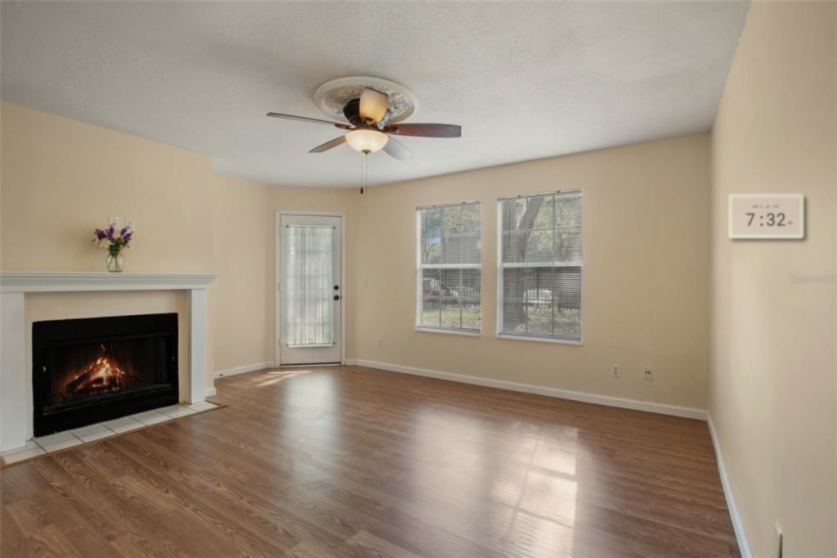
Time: **7:32**
